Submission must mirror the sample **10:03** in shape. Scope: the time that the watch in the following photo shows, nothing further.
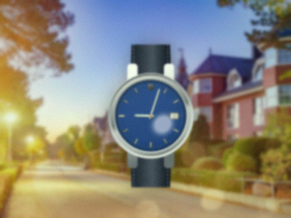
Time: **9:03**
